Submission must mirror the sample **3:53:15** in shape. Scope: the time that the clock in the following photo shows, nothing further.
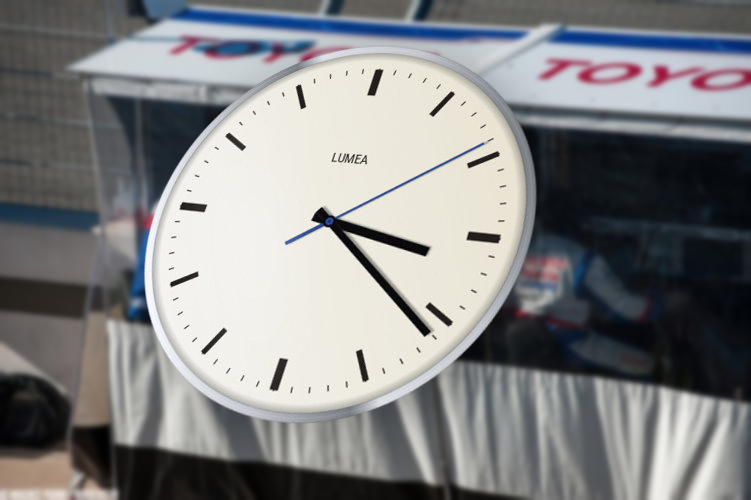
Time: **3:21:09**
